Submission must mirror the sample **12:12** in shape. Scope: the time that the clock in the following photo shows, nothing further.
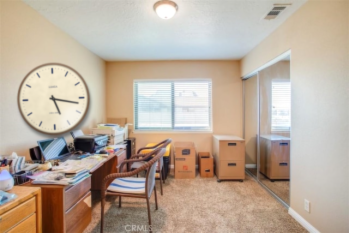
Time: **5:17**
